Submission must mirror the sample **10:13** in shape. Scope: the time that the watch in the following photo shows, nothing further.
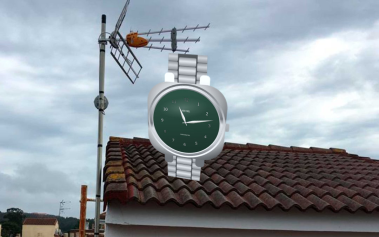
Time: **11:13**
